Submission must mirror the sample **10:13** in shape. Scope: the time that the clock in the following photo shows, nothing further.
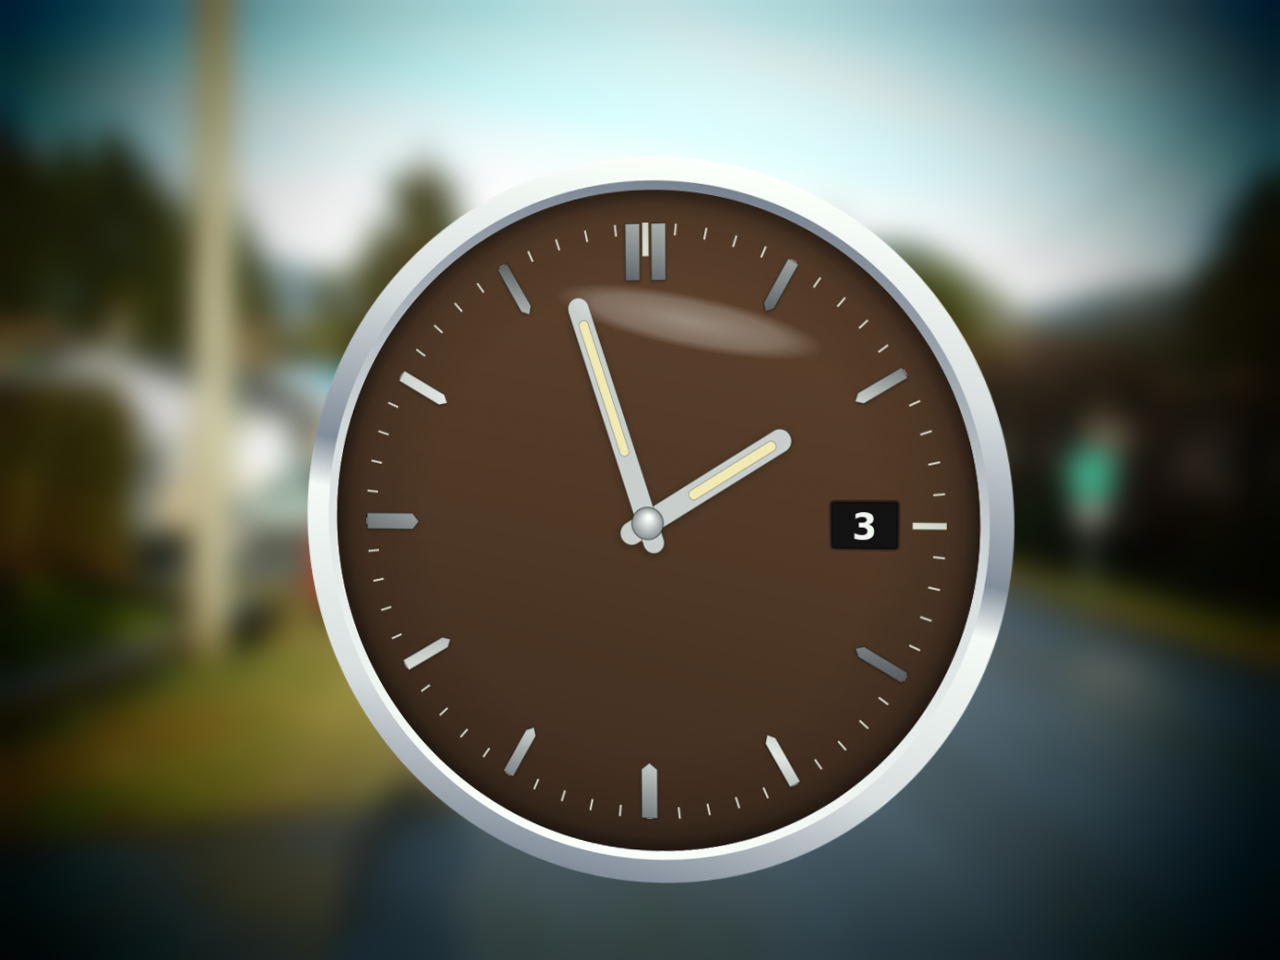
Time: **1:57**
